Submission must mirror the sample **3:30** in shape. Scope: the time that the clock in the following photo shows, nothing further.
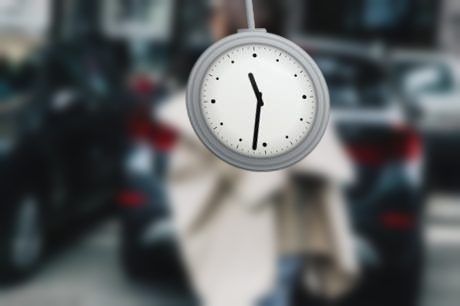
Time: **11:32**
